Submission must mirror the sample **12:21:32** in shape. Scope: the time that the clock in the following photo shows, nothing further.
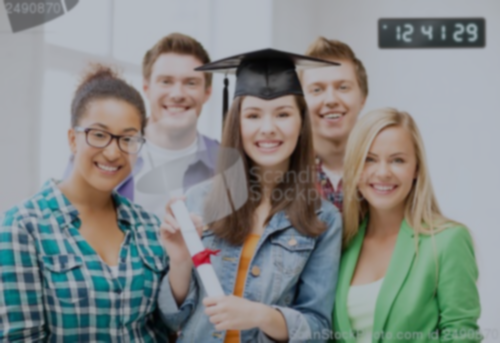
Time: **12:41:29**
